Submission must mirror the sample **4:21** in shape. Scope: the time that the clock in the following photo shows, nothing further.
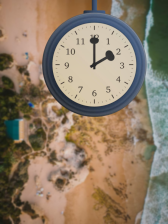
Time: **2:00**
